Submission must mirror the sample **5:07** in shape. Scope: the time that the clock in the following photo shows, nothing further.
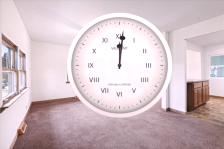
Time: **12:01**
